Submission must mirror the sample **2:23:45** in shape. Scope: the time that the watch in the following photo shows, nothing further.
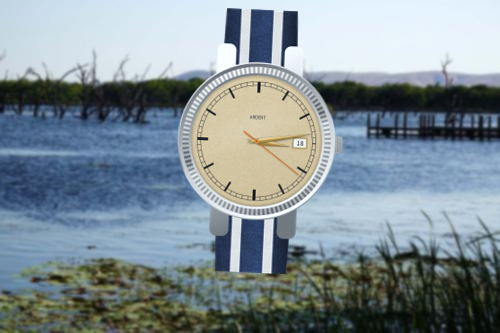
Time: **3:13:21**
